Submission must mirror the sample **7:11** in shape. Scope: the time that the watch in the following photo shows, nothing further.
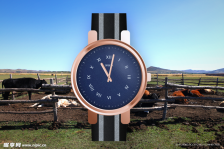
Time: **11:02**
